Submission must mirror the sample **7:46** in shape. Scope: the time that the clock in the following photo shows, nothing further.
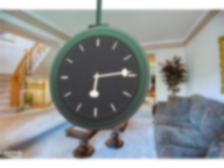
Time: **6:14**
